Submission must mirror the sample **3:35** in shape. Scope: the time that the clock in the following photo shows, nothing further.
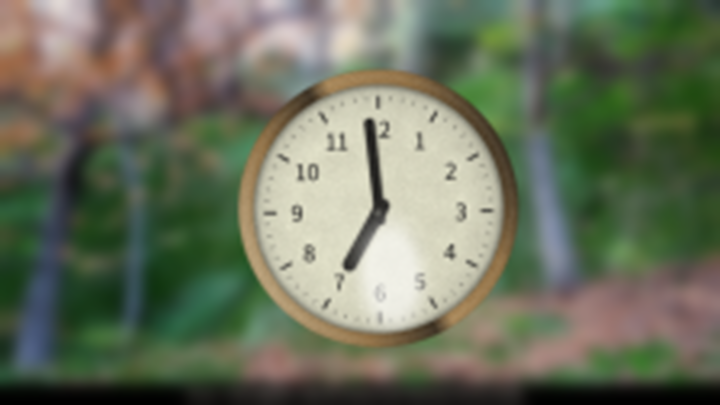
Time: **6:59**
